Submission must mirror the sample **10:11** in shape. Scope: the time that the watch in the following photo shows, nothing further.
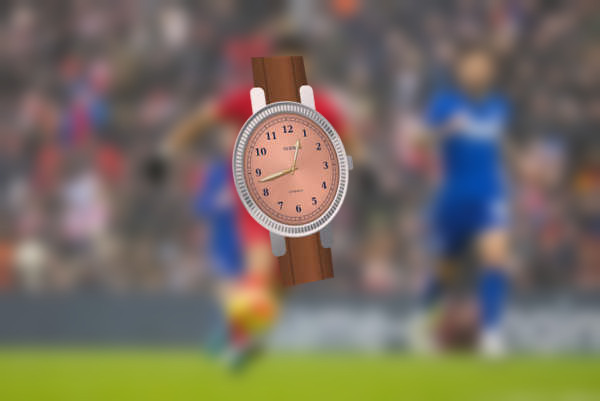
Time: **12:43**
